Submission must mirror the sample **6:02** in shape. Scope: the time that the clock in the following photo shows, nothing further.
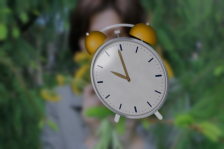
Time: **9:59**
